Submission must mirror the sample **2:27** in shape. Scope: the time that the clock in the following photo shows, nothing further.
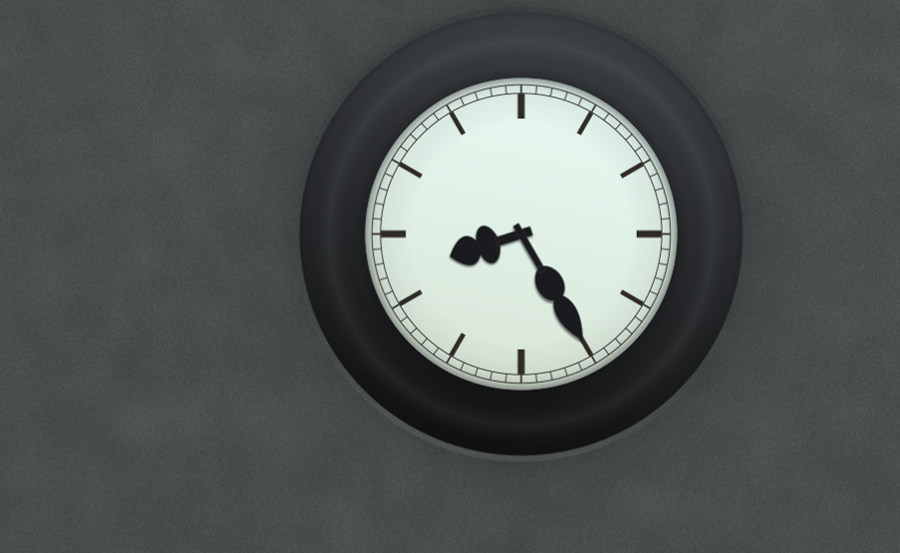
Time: **8:25**
